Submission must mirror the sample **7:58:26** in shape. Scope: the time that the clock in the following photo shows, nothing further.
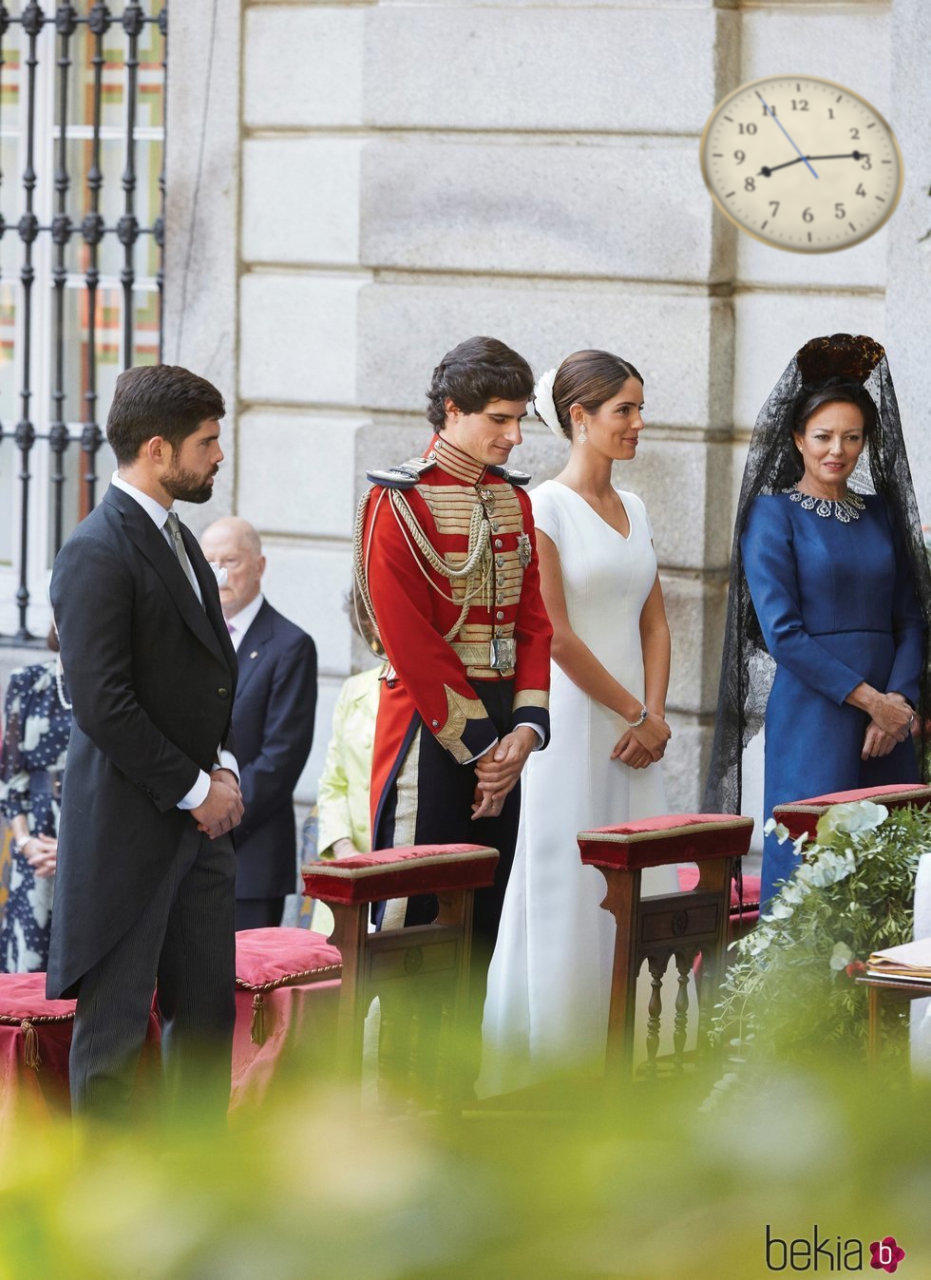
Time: **8:13:55**
